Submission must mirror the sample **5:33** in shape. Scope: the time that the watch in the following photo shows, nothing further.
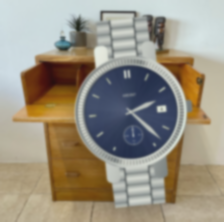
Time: **2:23**
